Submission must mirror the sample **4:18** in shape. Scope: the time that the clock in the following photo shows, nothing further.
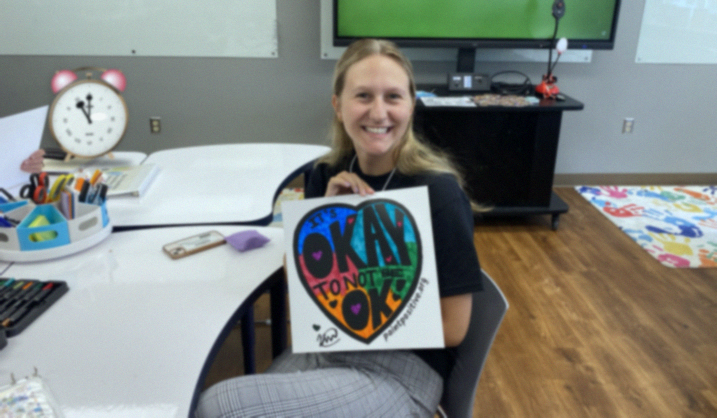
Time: **11:00**
